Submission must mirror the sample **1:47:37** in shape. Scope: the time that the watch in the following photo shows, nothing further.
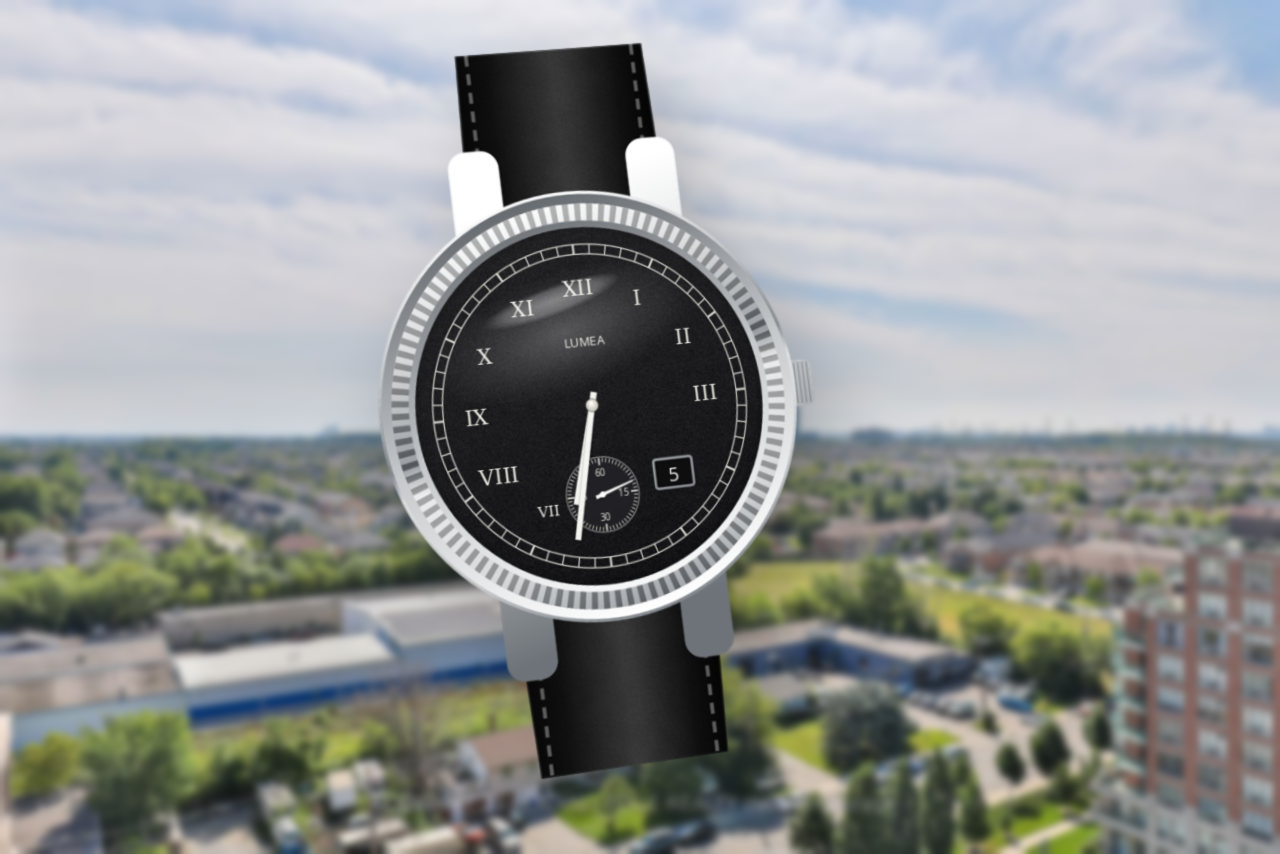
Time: **6:32:12**
